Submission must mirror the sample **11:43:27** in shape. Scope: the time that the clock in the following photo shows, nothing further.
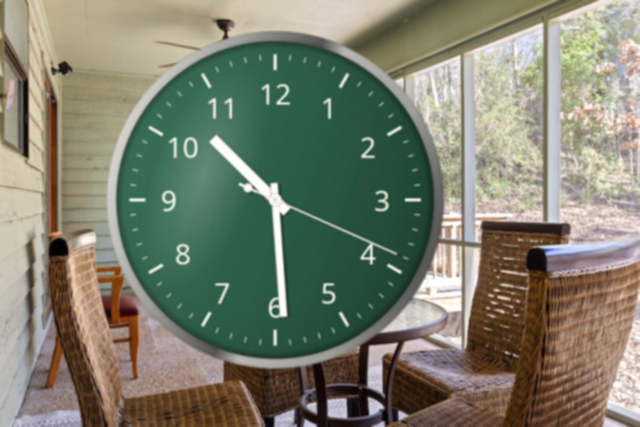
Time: **10:29:19**
